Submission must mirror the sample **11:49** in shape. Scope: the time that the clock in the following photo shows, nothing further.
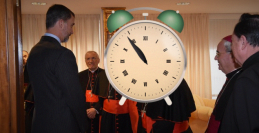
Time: **10:54**
